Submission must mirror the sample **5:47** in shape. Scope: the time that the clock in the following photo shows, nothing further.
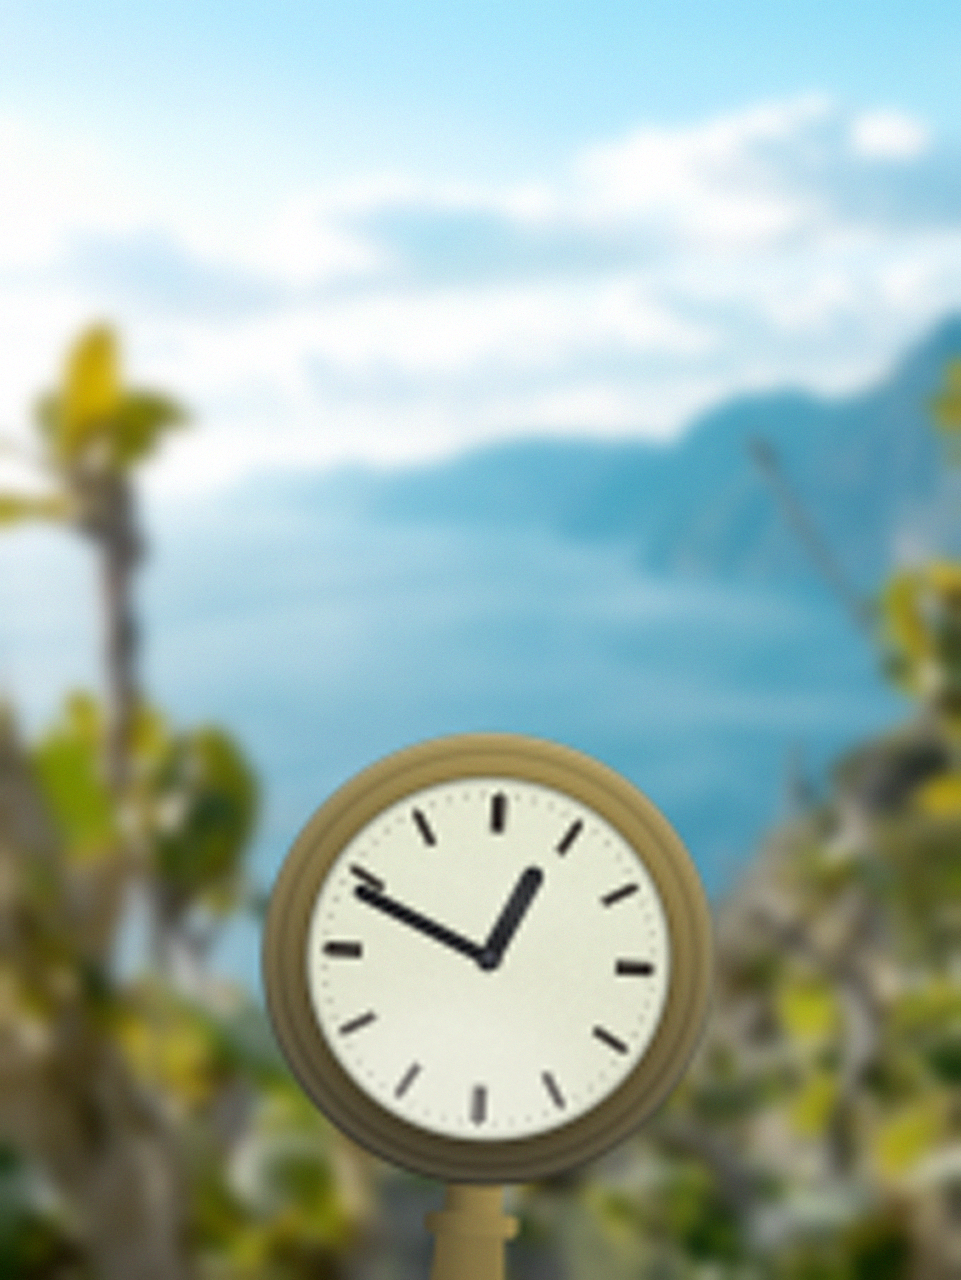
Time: **12:49**
